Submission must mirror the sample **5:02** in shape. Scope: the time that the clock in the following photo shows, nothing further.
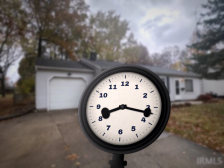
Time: **8:17**
